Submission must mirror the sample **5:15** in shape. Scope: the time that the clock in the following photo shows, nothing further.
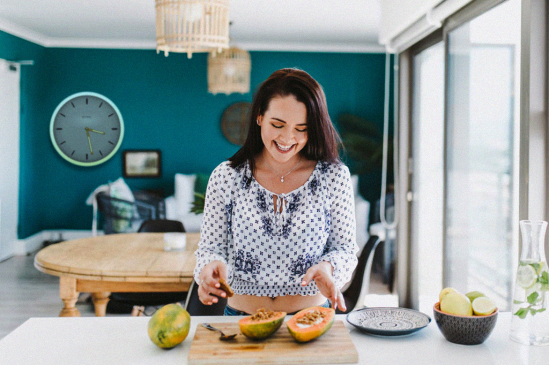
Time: **3:28**
